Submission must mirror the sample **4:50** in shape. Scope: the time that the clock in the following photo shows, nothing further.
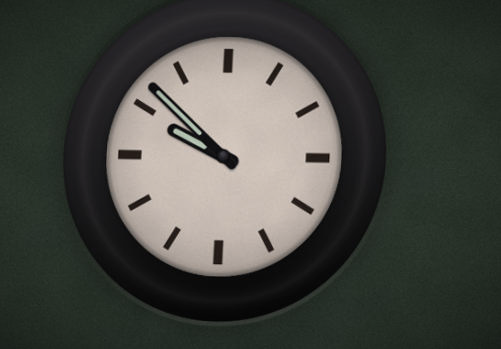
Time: **9:52**
